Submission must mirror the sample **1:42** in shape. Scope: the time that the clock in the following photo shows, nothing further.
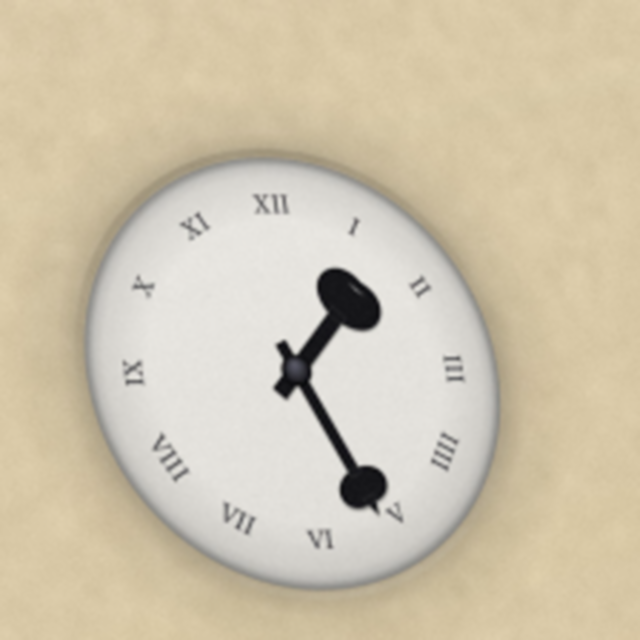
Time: **1:26**
